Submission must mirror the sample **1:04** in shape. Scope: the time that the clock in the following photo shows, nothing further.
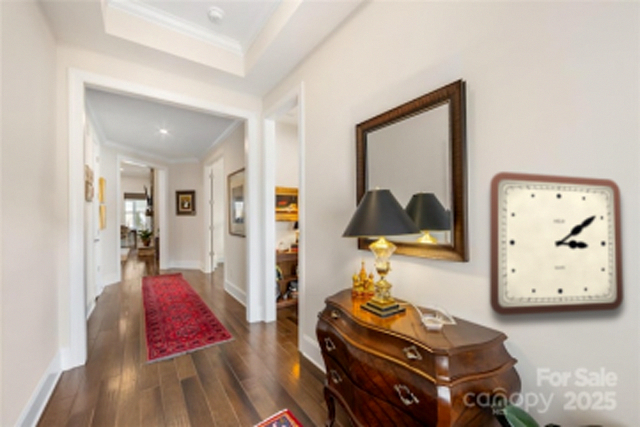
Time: **3:09**
